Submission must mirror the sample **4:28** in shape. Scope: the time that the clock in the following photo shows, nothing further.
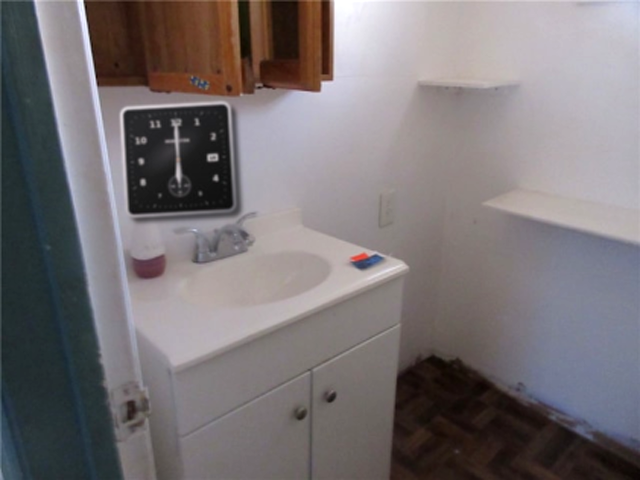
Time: **6:00**
